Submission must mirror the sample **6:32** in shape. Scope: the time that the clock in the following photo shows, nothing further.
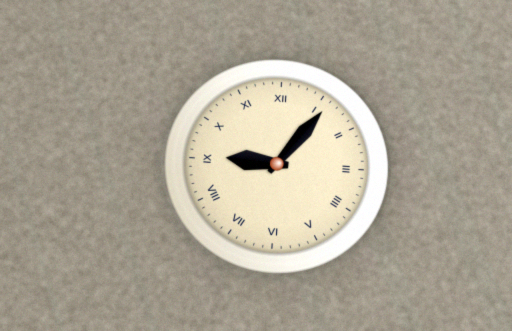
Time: **9:06**
